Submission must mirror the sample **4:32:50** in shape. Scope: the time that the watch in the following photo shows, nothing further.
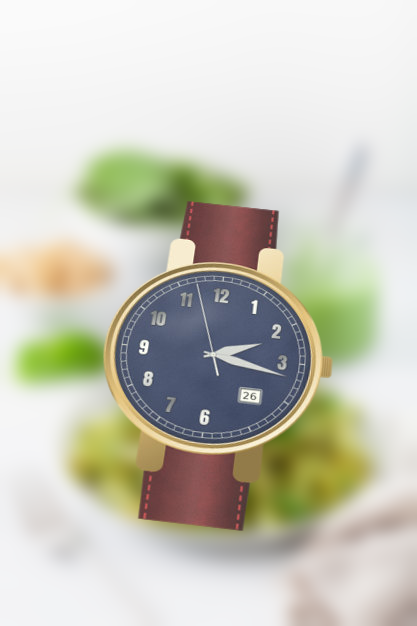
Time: **2:16:57**
